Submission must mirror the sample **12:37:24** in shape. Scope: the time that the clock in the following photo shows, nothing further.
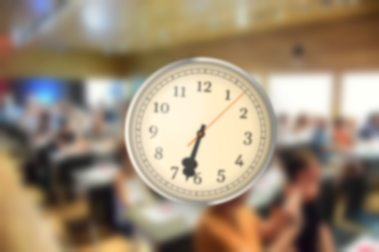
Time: **6:32:07**
